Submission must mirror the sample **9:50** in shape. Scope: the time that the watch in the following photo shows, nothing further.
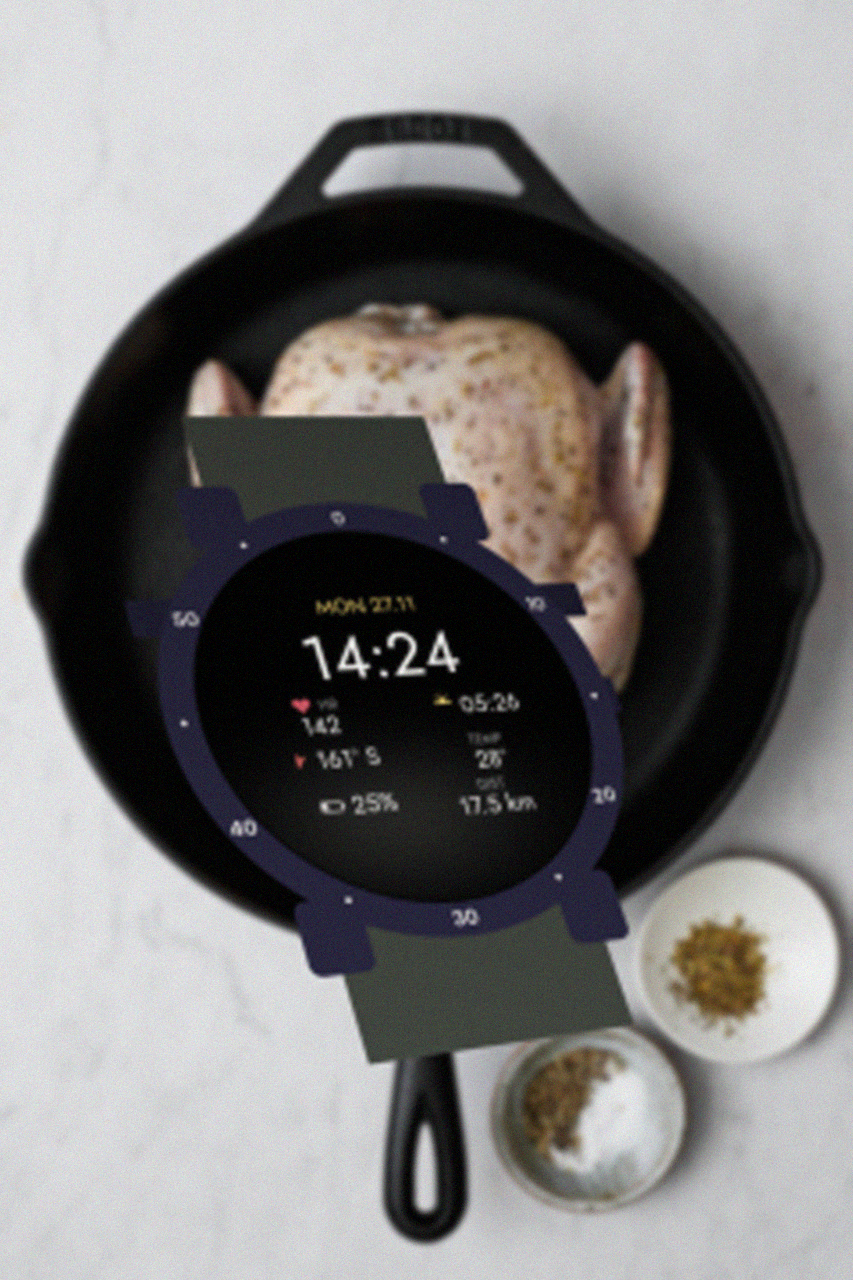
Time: **14:24**
